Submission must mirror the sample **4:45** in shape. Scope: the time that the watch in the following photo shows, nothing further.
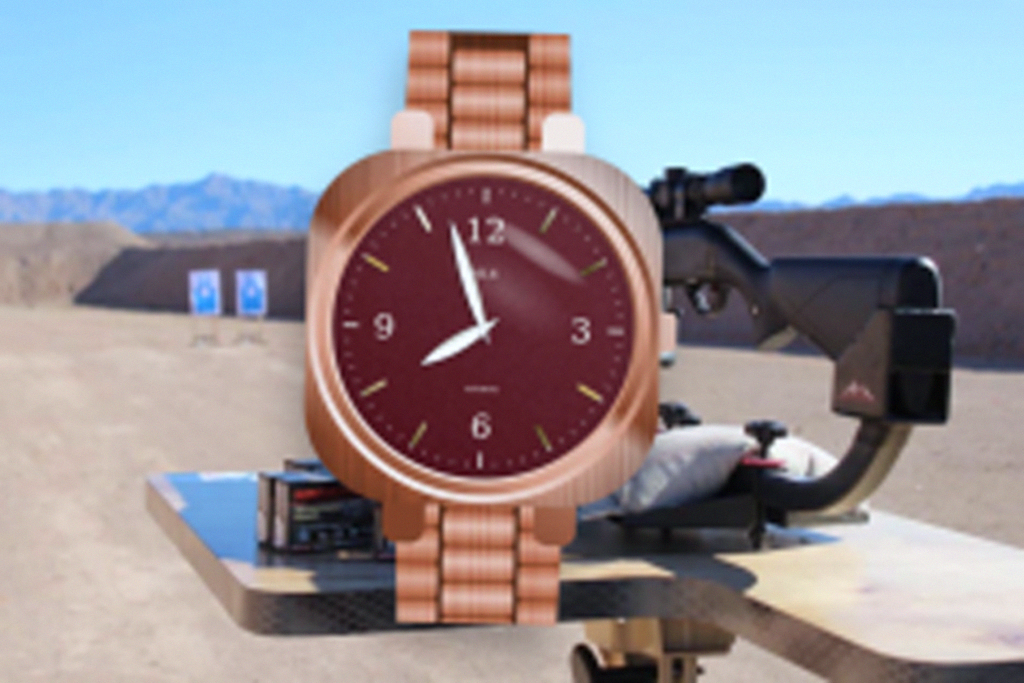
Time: **7:57**
